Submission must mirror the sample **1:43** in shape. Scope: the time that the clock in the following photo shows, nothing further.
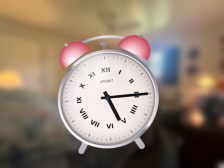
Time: **5:15**
